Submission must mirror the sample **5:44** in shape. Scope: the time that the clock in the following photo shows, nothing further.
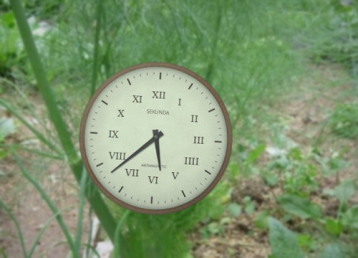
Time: **5:38**
